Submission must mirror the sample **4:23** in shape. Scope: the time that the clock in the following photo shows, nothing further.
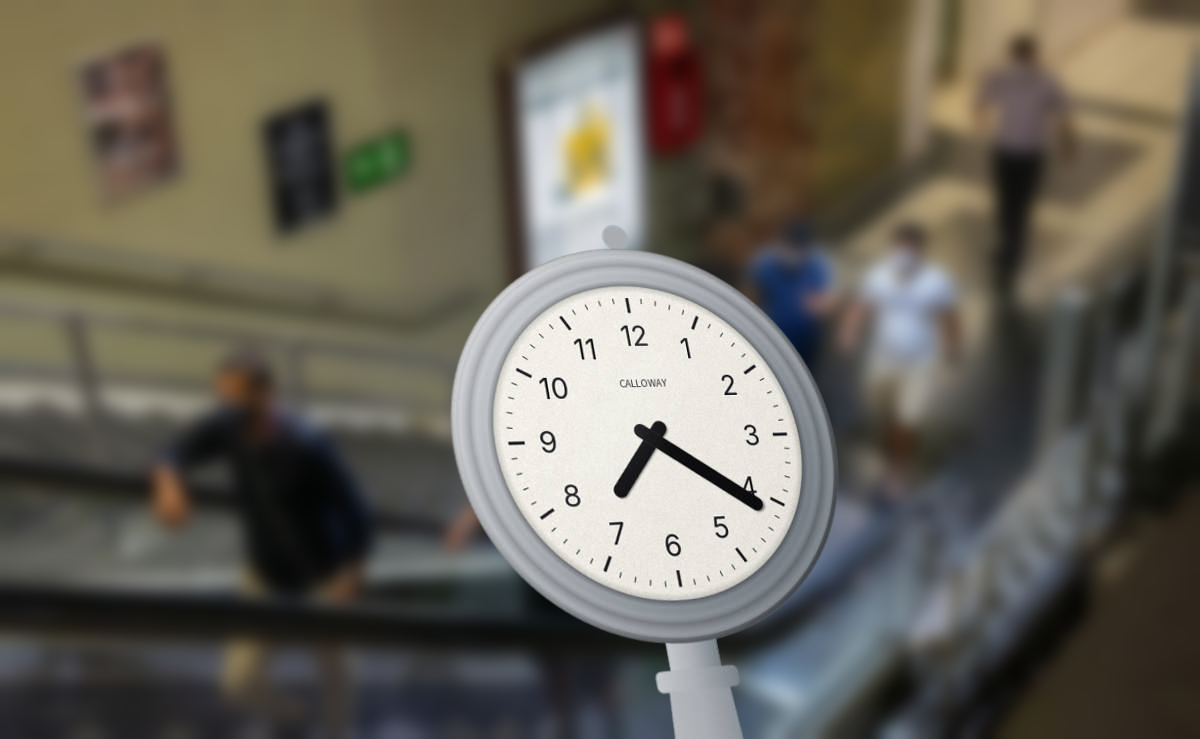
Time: **7:21**
